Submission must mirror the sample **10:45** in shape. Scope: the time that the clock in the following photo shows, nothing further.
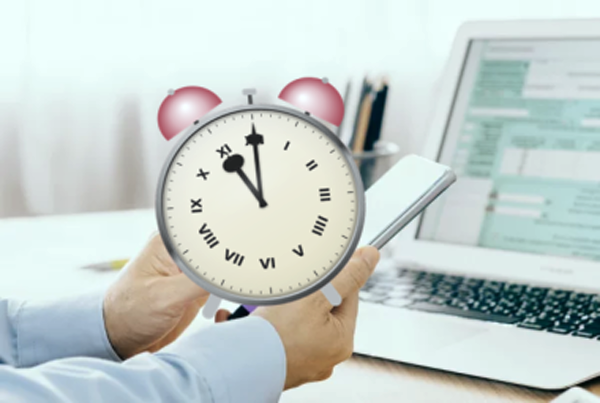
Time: **11:00**
